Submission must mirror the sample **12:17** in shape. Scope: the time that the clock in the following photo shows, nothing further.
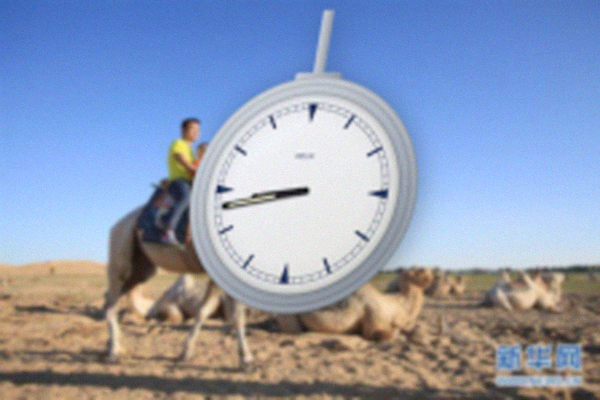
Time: **8:43**
